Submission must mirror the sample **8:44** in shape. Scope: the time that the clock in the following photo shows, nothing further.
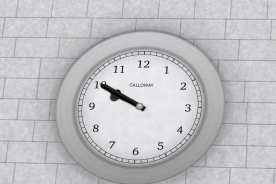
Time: **9:50**
